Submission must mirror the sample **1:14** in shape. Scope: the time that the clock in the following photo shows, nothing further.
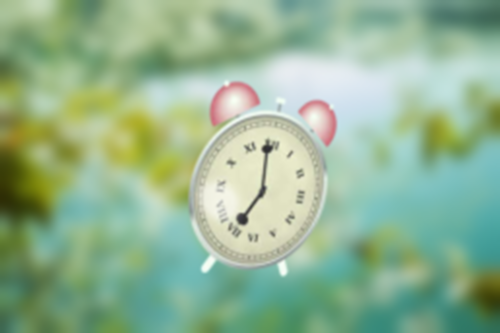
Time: **6:59**
